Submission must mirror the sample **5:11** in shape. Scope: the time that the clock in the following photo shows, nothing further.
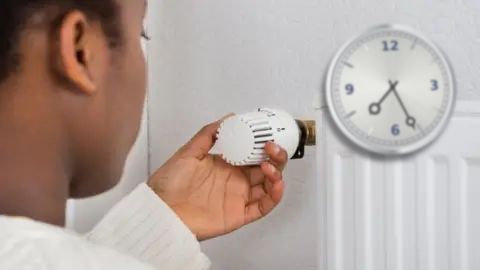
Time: **7:26**
